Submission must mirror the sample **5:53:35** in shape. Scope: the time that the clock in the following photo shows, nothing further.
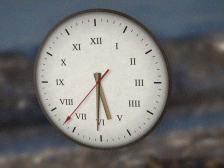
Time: **5:30:37**
